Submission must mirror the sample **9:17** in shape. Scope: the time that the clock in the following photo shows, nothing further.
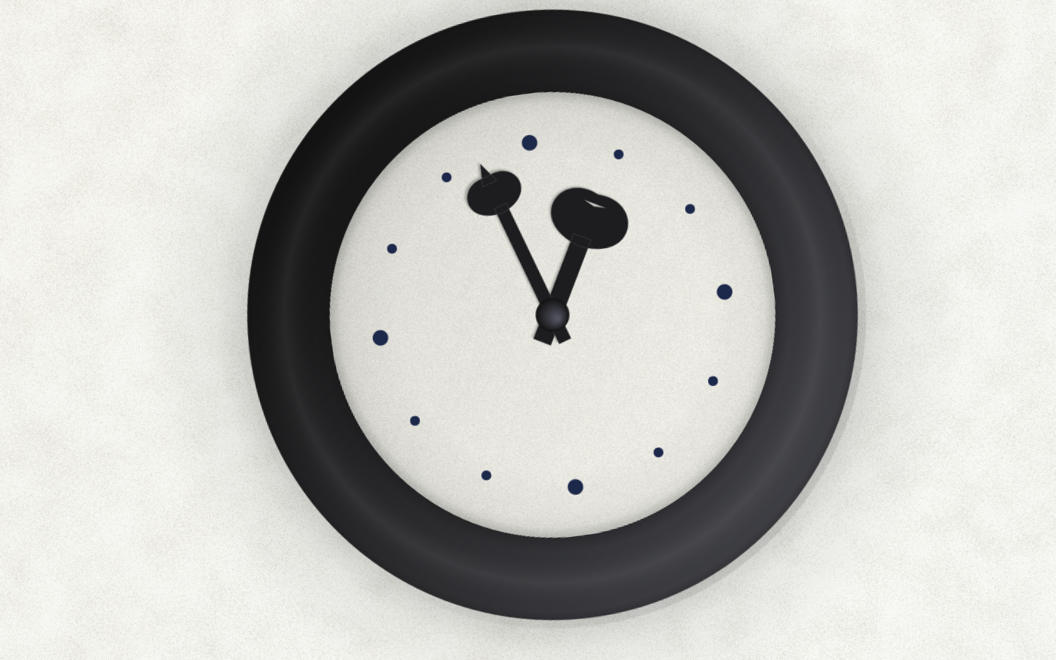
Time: **12:57**
